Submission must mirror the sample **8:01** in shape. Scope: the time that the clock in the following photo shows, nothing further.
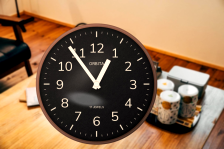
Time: **12:54**
